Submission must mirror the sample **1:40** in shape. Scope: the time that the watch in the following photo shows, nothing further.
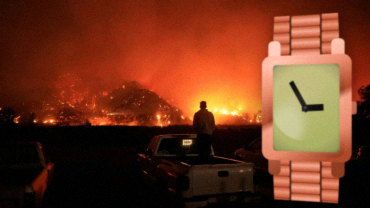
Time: **2:55**
